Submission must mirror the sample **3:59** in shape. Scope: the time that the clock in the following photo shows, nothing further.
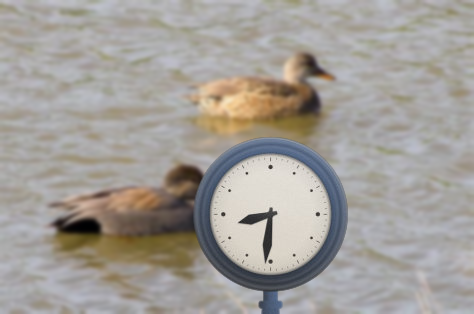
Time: **8:31**
